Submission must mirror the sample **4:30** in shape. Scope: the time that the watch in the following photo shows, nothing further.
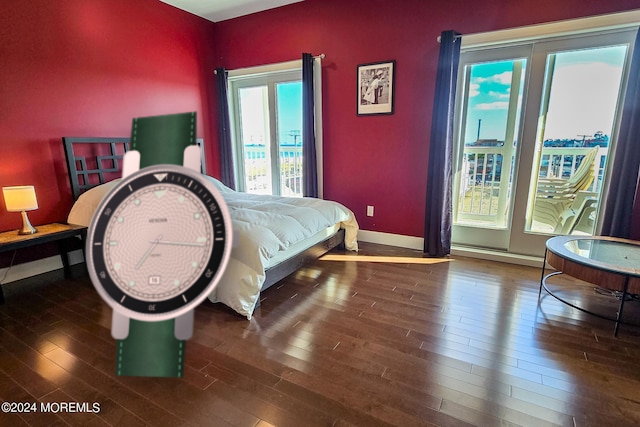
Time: **7:16**
